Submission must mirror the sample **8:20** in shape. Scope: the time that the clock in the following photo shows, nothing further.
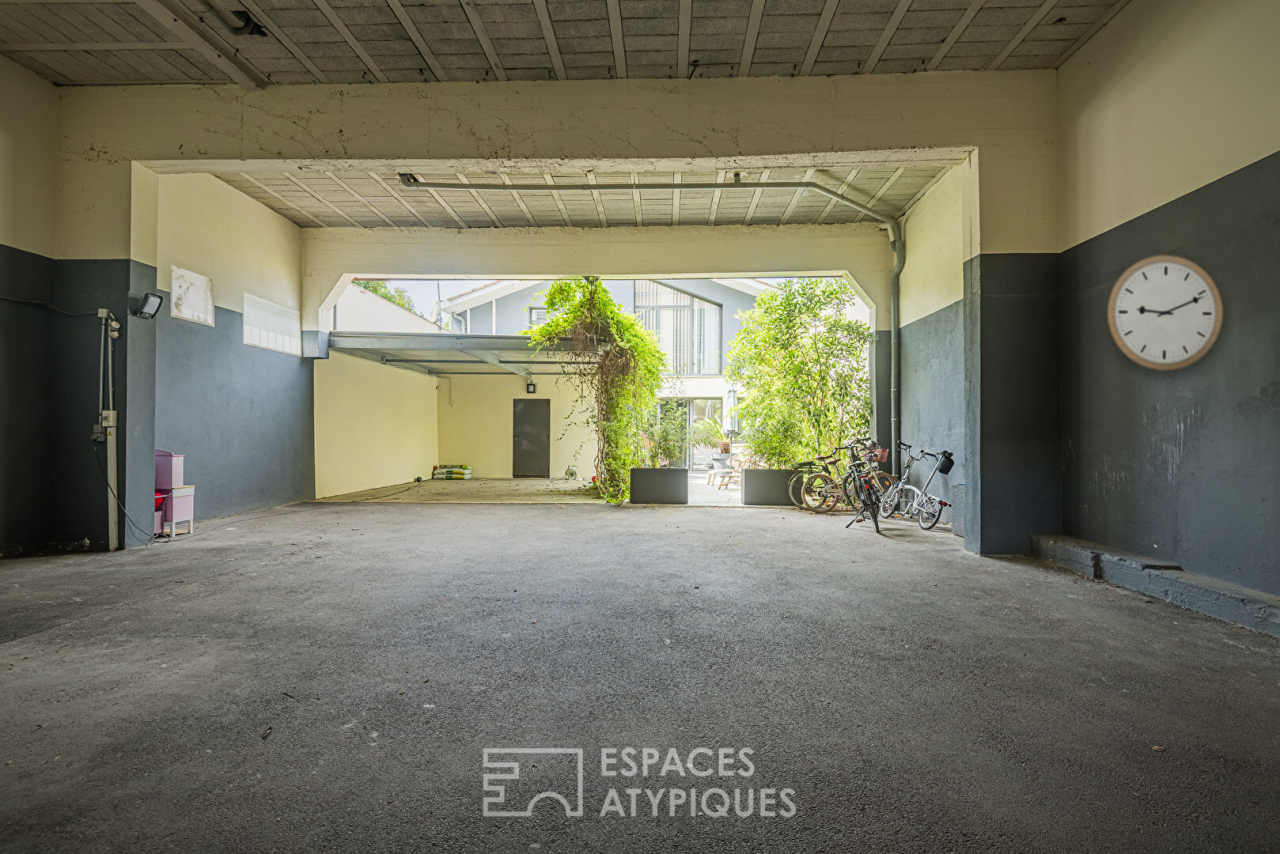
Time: **9:11**
